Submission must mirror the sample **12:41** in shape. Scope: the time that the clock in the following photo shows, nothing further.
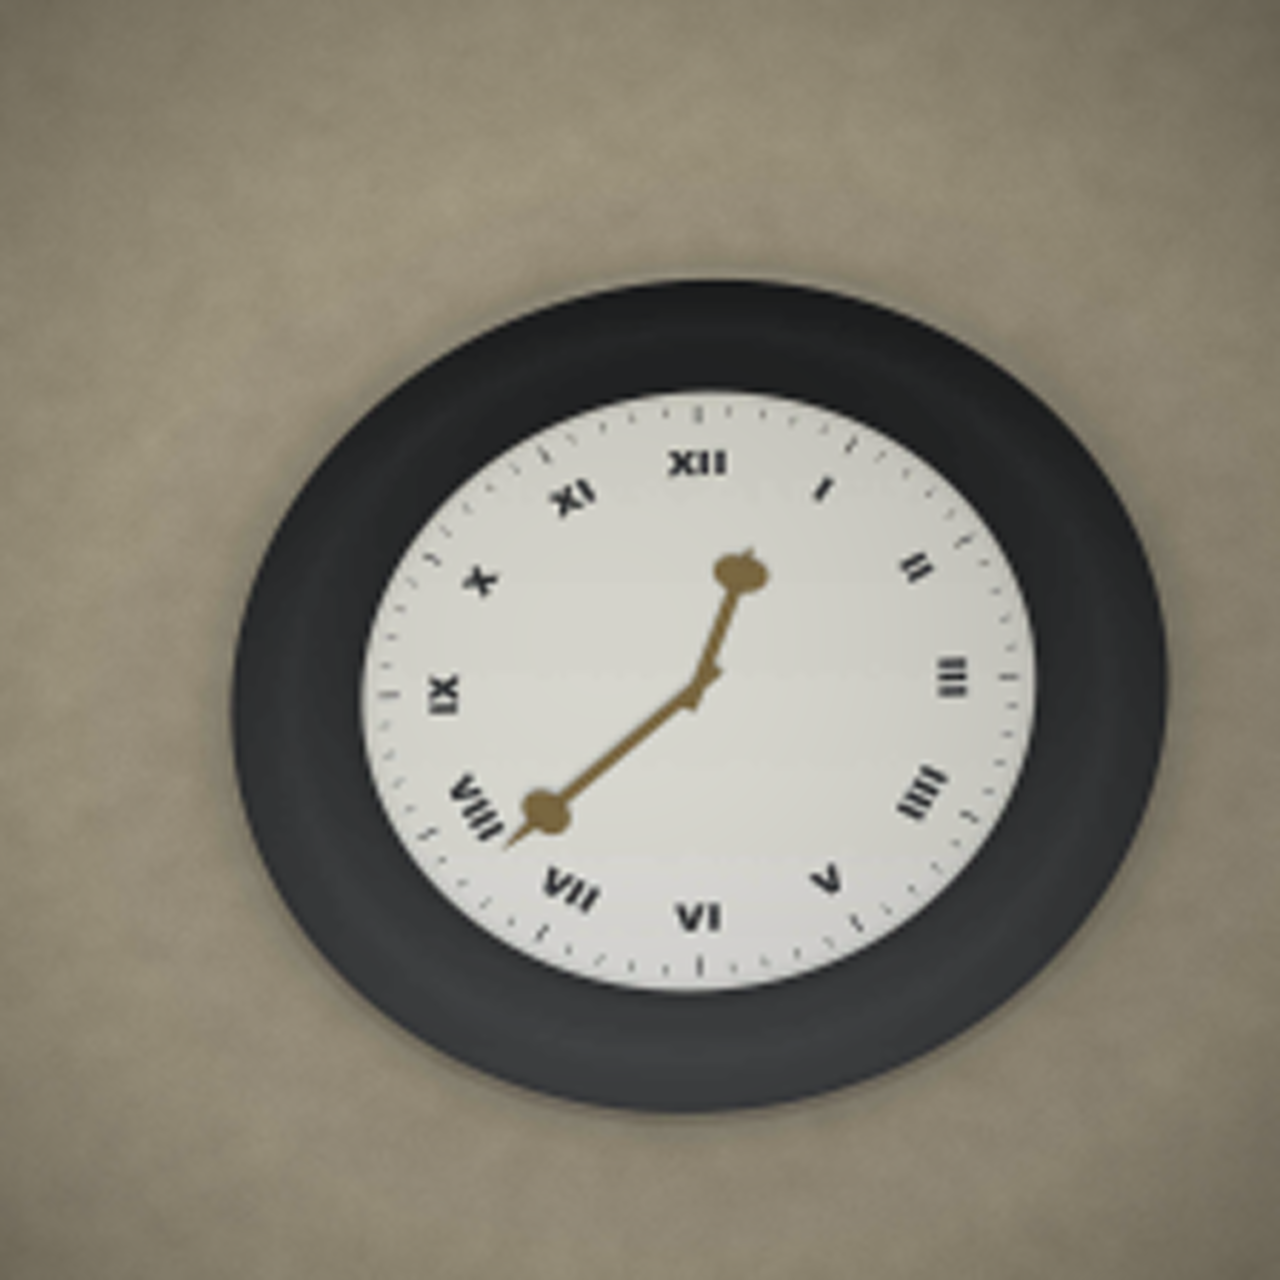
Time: **12:38**
